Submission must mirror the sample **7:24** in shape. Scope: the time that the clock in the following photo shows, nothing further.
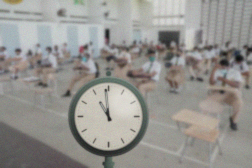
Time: **10:59**
